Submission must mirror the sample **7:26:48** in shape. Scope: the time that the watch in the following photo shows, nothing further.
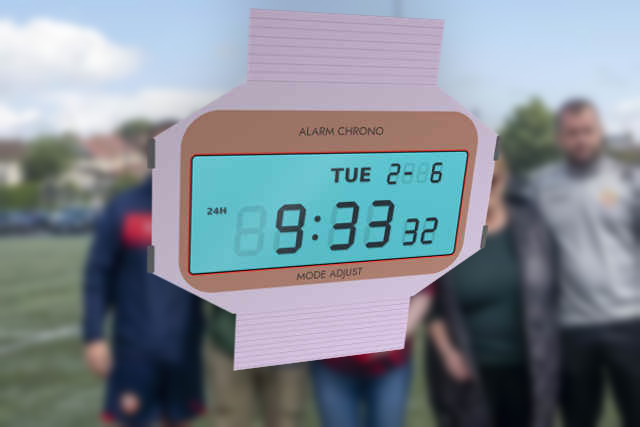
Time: **9:33:32**
